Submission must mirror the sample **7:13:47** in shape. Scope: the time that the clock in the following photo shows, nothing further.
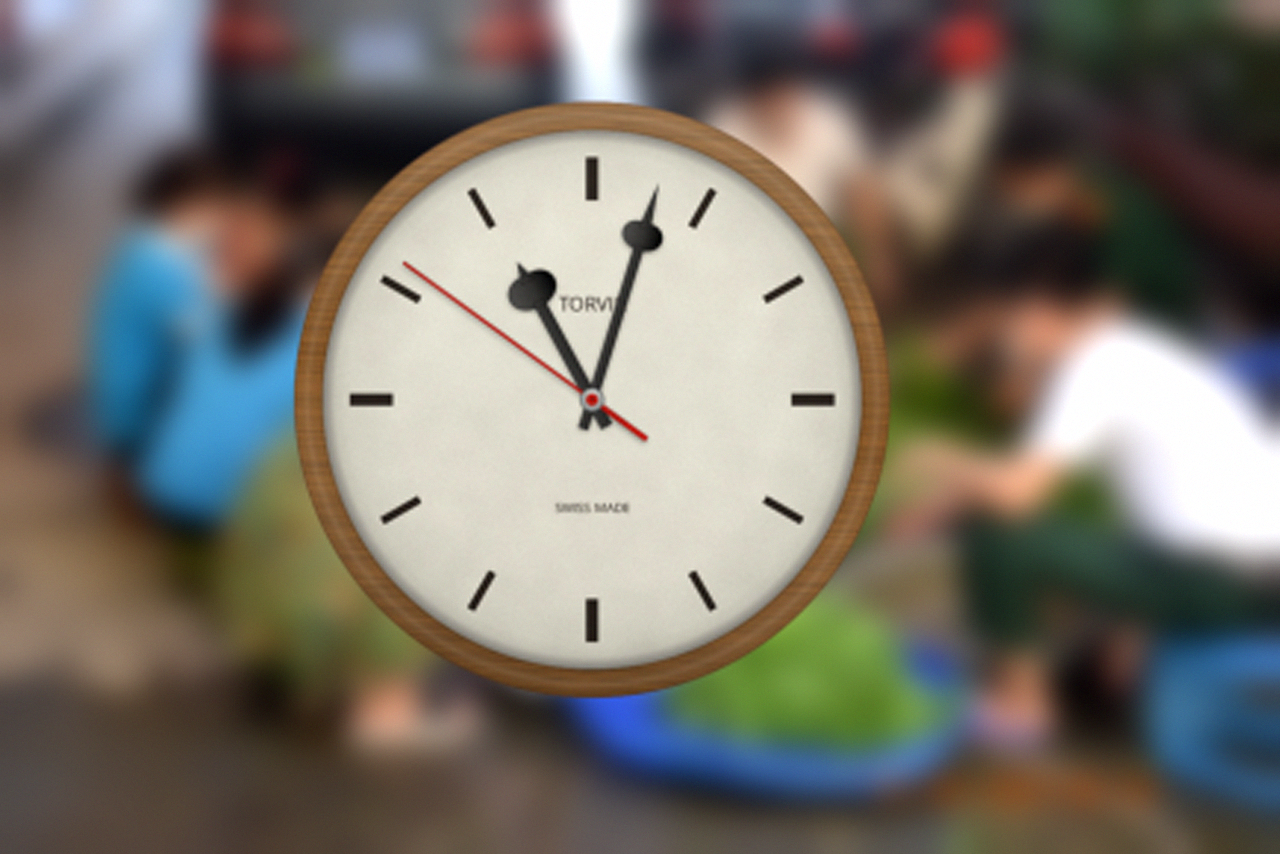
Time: **11:02:51**
